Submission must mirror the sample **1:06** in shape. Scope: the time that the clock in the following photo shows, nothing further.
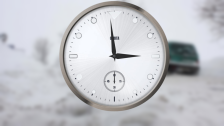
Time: **2:59**
